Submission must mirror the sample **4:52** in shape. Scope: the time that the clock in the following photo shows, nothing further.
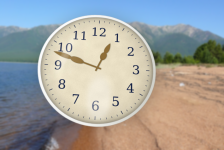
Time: **12:48**
